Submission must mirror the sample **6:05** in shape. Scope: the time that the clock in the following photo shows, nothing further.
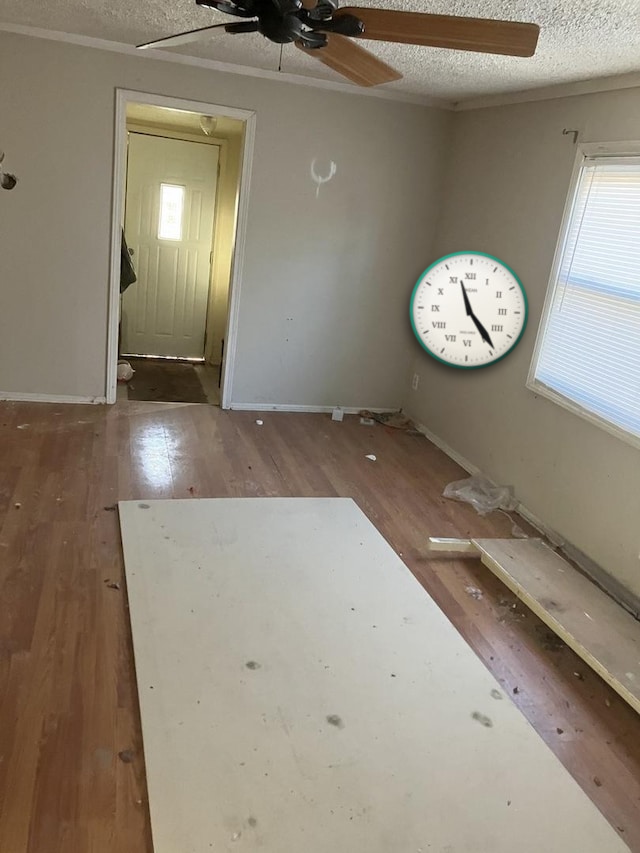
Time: **11:24**
